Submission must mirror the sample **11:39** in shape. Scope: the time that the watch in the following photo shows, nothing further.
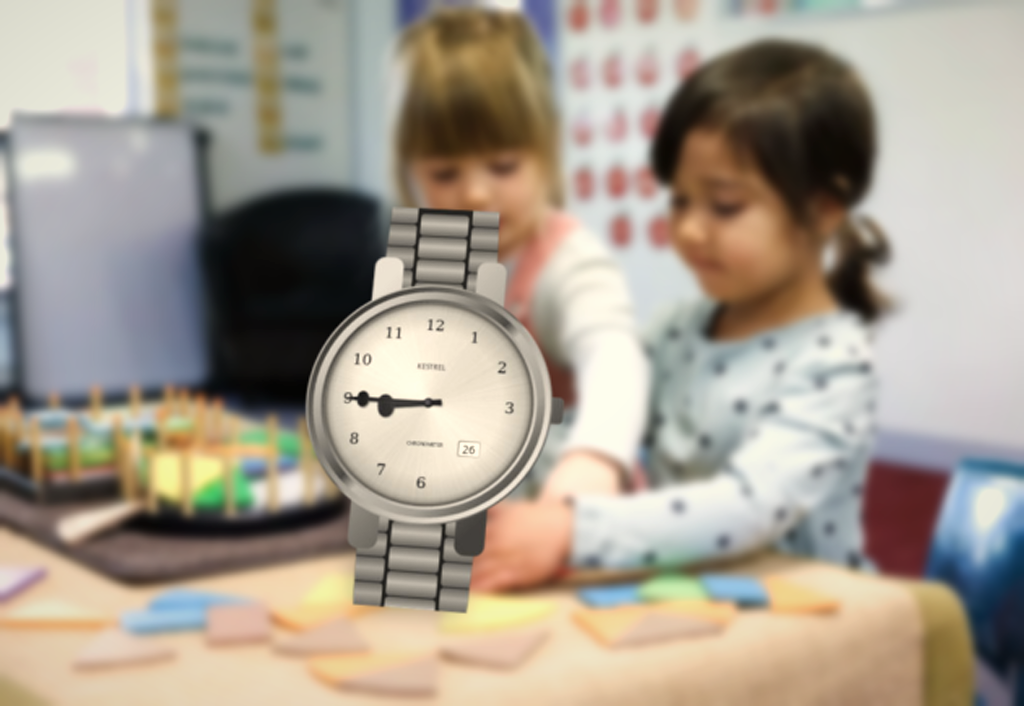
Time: **8:45**
